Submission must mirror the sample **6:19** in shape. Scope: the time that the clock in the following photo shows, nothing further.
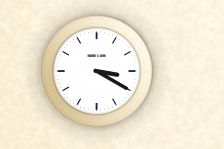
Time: **3:20**
